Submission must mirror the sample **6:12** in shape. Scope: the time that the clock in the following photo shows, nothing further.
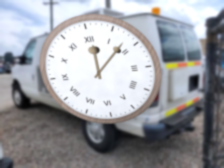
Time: **12:08**
